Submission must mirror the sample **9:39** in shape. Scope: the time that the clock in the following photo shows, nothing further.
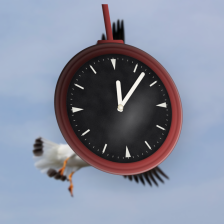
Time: **12:07**
